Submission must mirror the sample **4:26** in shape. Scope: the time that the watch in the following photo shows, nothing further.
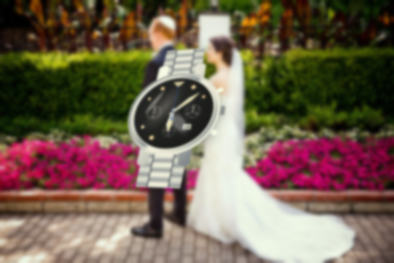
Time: **6:08**
